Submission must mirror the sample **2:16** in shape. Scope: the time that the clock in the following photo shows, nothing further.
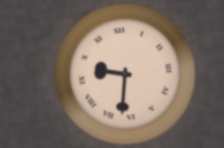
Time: **9:32**
